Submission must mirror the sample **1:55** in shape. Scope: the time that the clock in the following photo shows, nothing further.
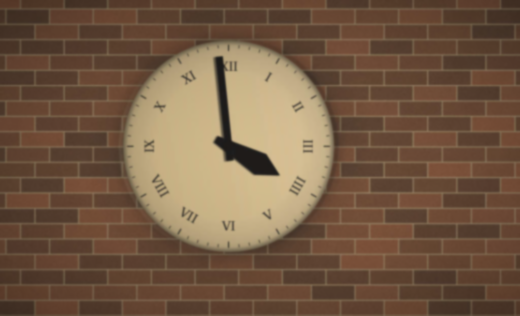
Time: **3:59**
